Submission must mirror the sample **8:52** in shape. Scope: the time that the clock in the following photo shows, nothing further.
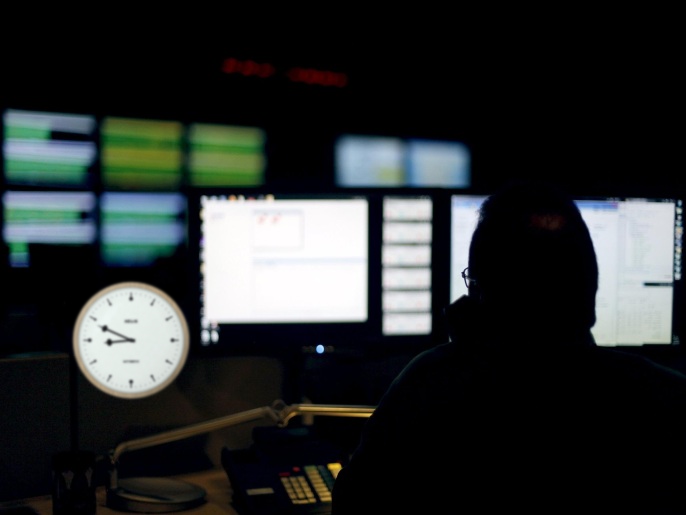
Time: **8:49**
